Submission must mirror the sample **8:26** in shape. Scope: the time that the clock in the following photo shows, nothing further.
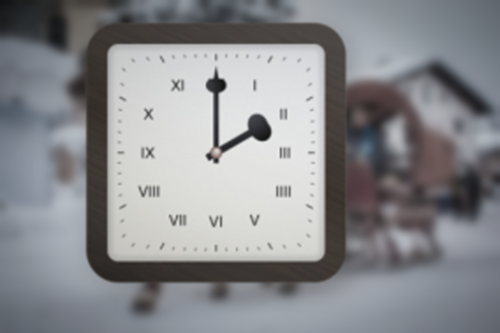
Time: **2:00**
